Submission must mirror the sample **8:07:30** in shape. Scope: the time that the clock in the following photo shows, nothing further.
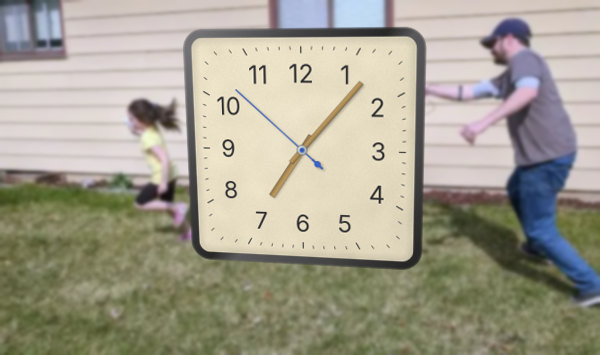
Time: **7:06:52**
